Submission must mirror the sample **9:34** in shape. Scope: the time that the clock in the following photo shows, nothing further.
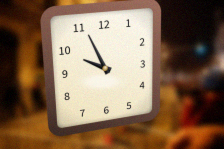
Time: **9:56**
